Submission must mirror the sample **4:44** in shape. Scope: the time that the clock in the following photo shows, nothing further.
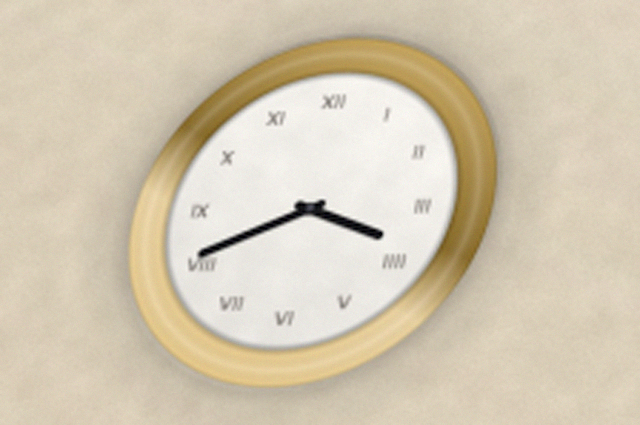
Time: **3:41**
